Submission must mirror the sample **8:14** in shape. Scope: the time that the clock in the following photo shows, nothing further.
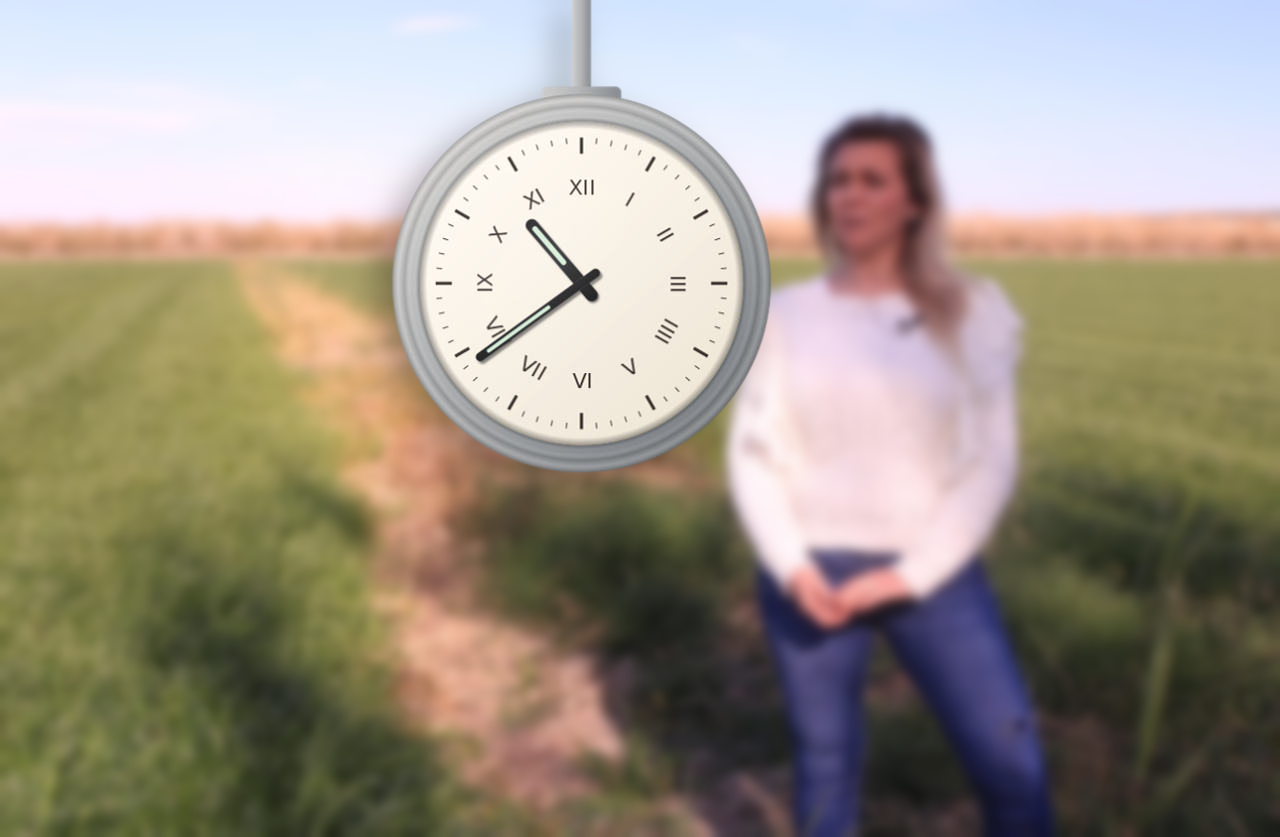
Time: **10:39**
